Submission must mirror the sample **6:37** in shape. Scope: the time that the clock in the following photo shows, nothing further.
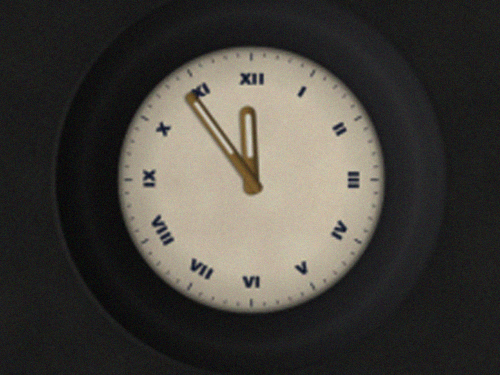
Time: **11:54**
